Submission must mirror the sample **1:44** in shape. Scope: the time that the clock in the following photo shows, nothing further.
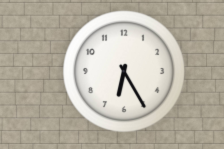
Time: **6:25**
